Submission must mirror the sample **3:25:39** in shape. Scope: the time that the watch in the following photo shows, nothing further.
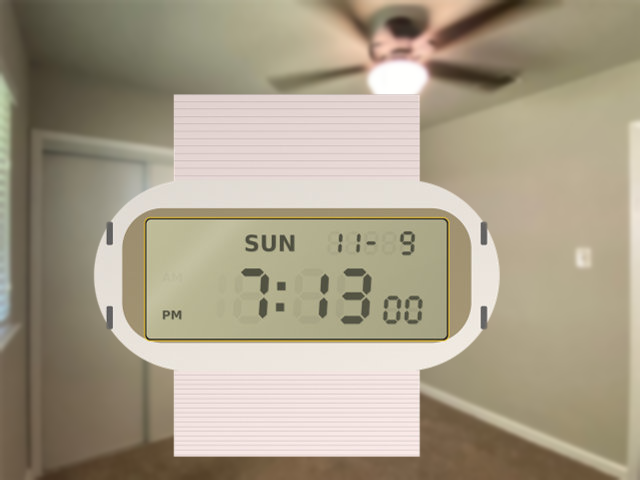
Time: **7:13:00**
